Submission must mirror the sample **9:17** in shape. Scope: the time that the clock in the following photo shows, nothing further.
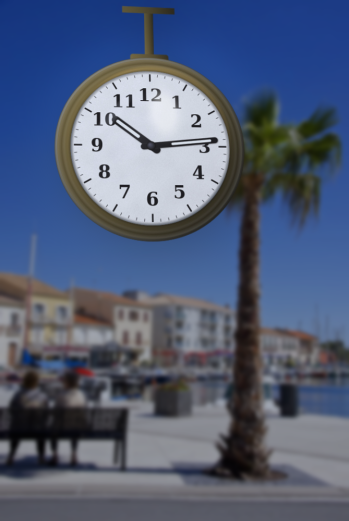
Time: **10:14**
